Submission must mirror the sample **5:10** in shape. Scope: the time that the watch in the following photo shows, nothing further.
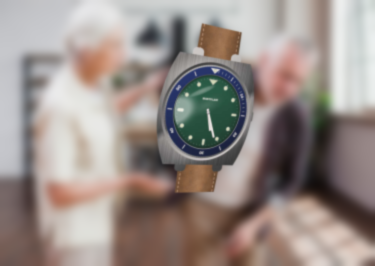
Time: **5:26**
